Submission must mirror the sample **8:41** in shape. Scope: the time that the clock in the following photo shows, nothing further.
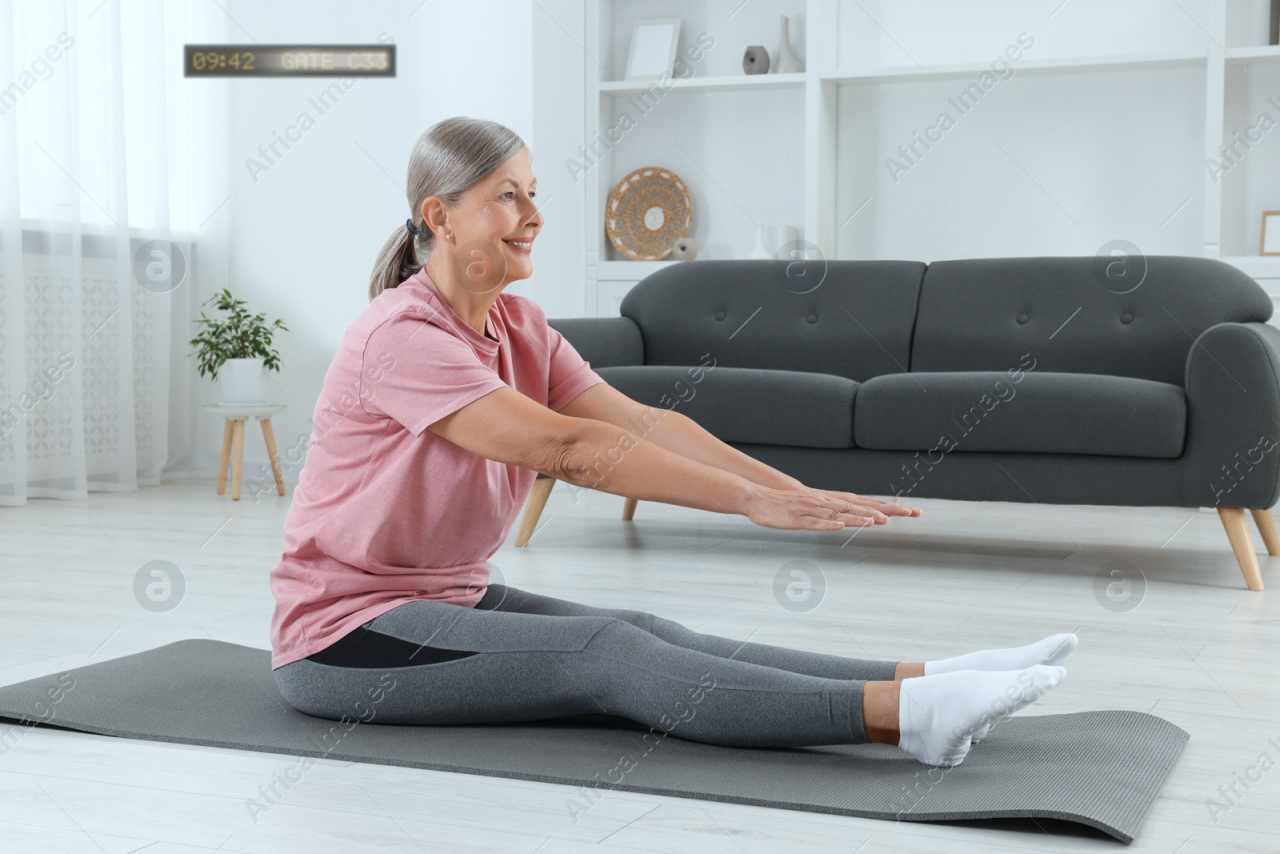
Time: **9:42**
